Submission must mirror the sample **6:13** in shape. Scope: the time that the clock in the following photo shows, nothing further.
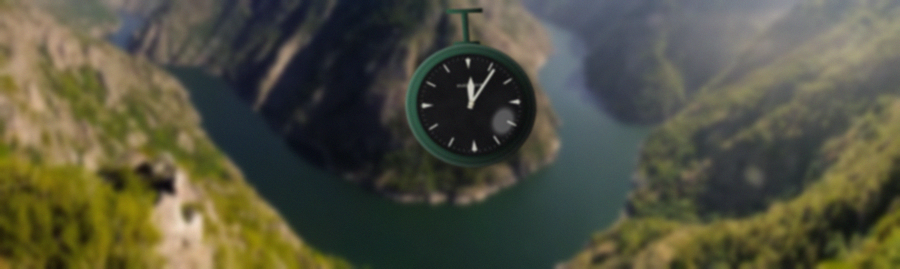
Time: **12:06**
